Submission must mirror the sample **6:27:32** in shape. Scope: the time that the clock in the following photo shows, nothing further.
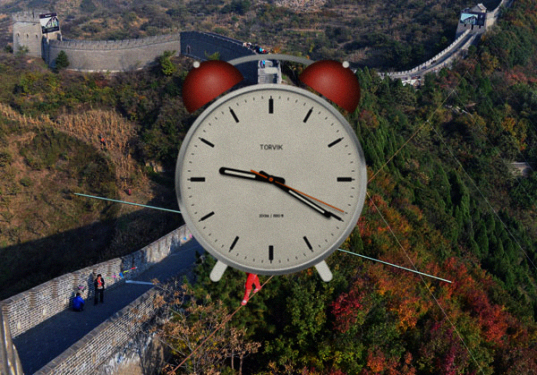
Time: **9:20:19**
